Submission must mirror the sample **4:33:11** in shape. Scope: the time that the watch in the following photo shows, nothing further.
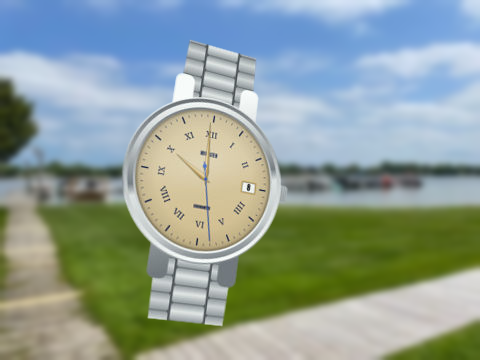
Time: **9:59:28**
